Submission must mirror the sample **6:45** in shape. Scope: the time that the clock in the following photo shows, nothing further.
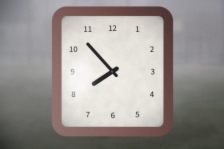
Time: **7:53**
